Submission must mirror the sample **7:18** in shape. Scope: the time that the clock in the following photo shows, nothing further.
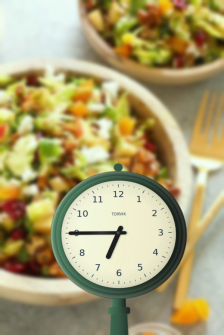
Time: **6:45**
